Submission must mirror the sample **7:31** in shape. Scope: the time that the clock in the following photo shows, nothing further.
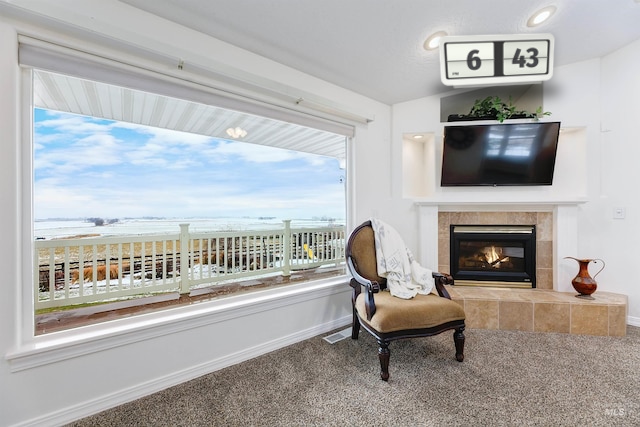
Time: **6:43**
